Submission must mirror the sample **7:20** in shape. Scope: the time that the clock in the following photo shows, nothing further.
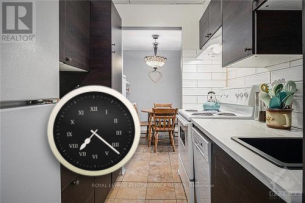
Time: **7:22**
